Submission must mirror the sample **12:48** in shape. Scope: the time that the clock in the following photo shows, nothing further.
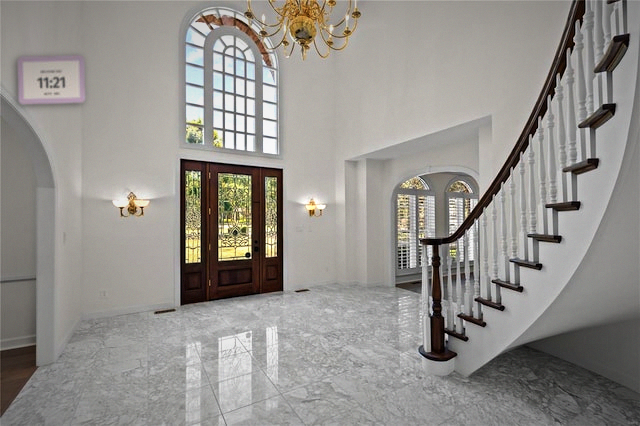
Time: **11:21**
